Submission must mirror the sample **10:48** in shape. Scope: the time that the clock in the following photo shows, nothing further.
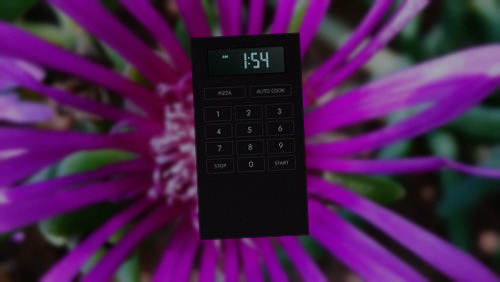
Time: **1:54**
